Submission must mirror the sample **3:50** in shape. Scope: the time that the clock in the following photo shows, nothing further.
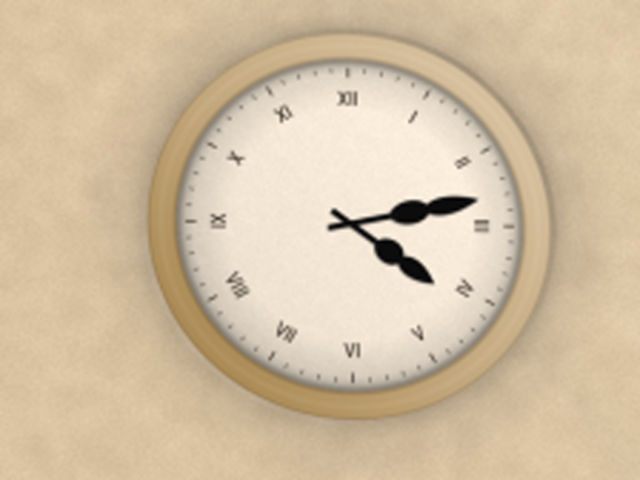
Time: **4:13**
